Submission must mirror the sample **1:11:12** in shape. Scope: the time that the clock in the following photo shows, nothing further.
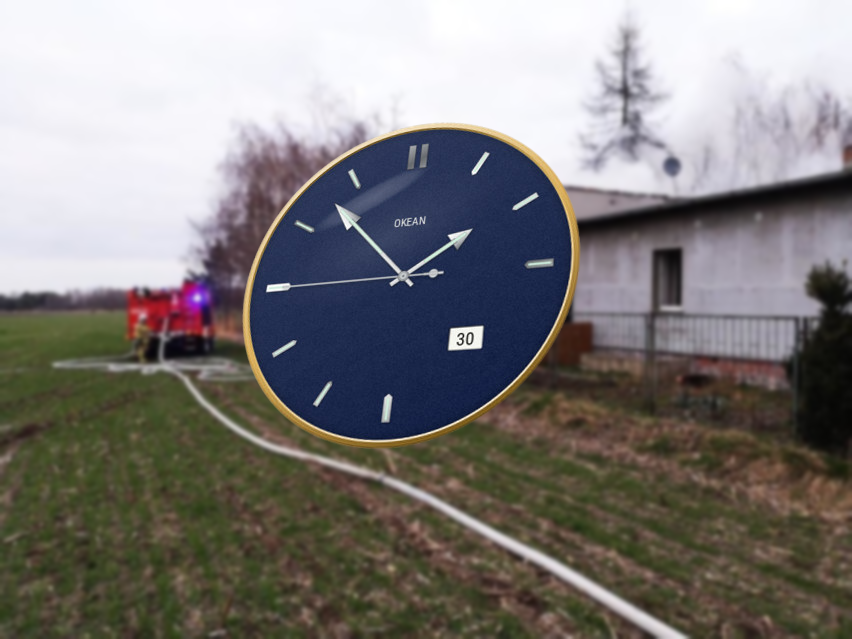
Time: **1:52:45**
